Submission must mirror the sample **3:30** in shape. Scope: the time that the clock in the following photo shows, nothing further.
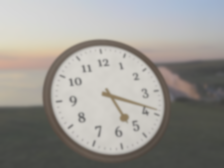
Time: **5:19**
